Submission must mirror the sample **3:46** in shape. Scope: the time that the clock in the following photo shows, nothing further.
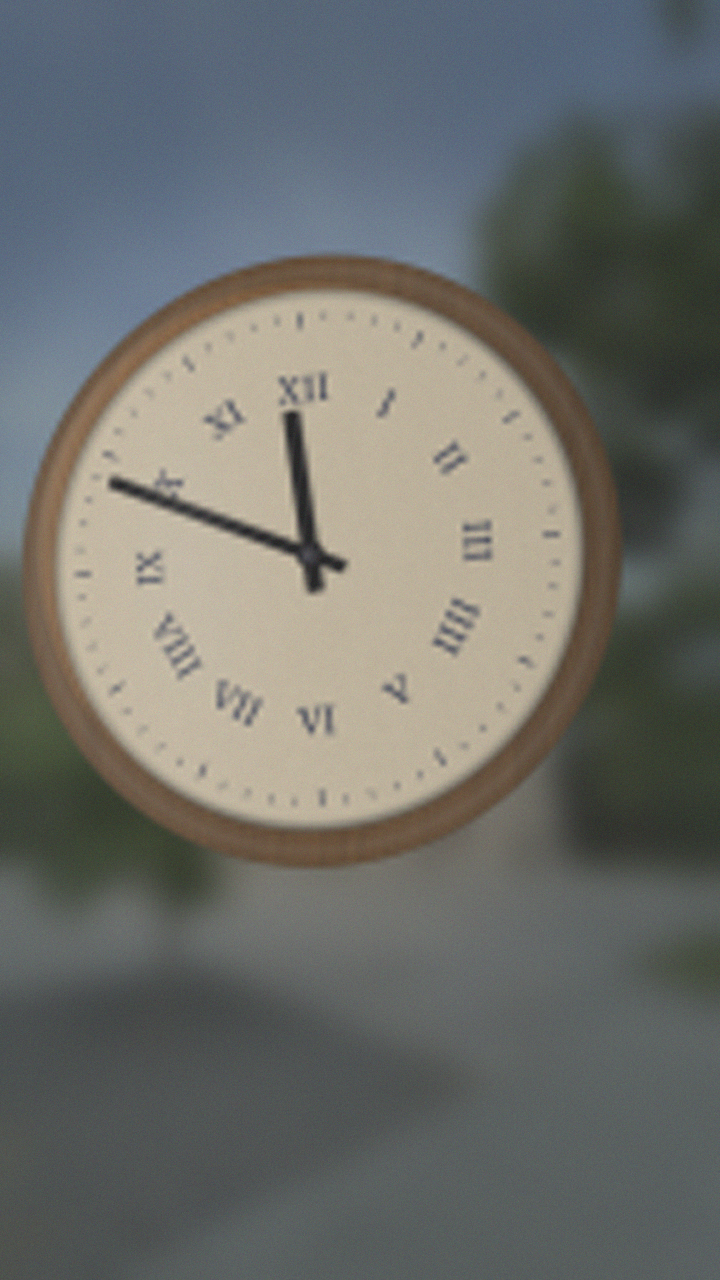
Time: **11:49**
